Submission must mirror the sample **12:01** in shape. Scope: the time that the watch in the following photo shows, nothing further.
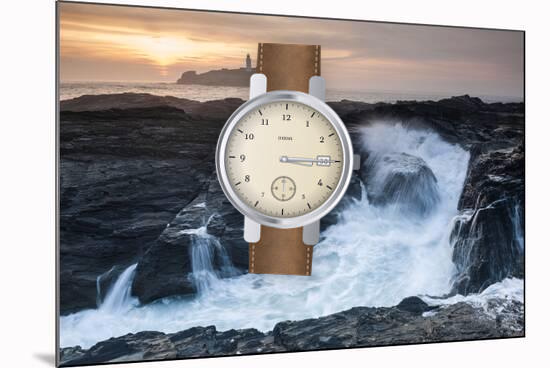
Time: **3:15**
